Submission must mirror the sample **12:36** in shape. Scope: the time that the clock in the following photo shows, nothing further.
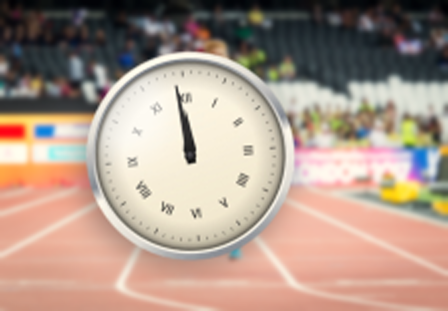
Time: **11:59**
